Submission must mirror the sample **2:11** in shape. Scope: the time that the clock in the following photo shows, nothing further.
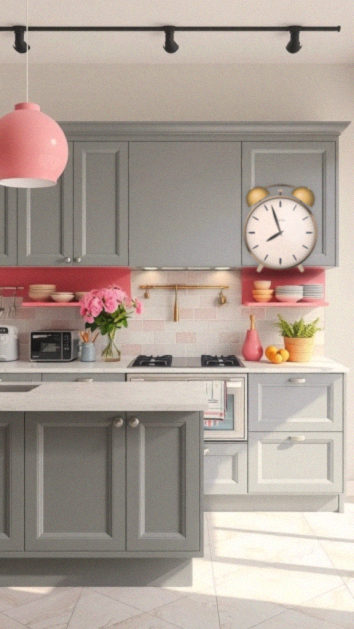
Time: **7:57**
